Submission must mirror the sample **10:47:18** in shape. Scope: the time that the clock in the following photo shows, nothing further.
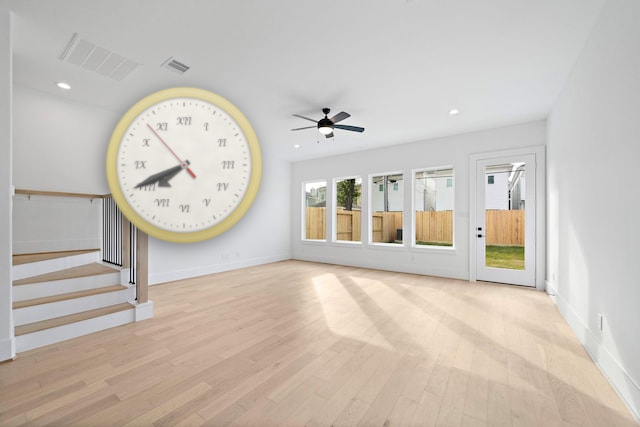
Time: **7:40:53**
